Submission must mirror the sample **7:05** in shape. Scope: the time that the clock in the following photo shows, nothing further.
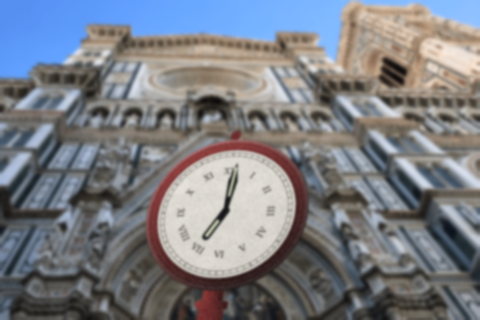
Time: **7:01**
